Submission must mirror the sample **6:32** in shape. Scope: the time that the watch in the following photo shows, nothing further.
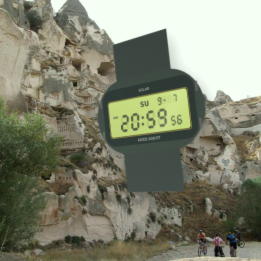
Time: **20:59**
